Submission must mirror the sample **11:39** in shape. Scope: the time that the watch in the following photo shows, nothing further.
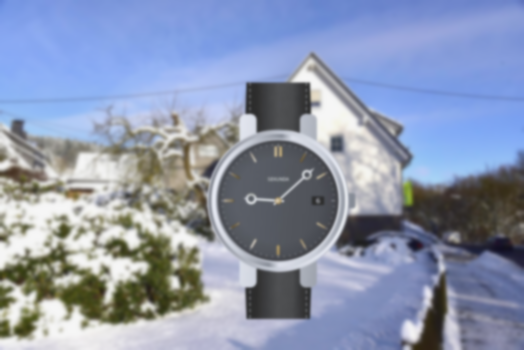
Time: **9:08**
